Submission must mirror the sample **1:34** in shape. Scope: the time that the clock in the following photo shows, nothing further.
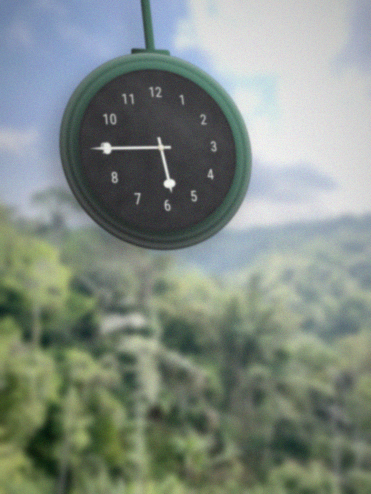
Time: **5:45**
